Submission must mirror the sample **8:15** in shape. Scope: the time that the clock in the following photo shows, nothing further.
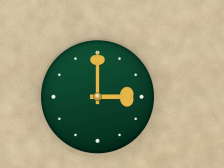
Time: **3:00**
